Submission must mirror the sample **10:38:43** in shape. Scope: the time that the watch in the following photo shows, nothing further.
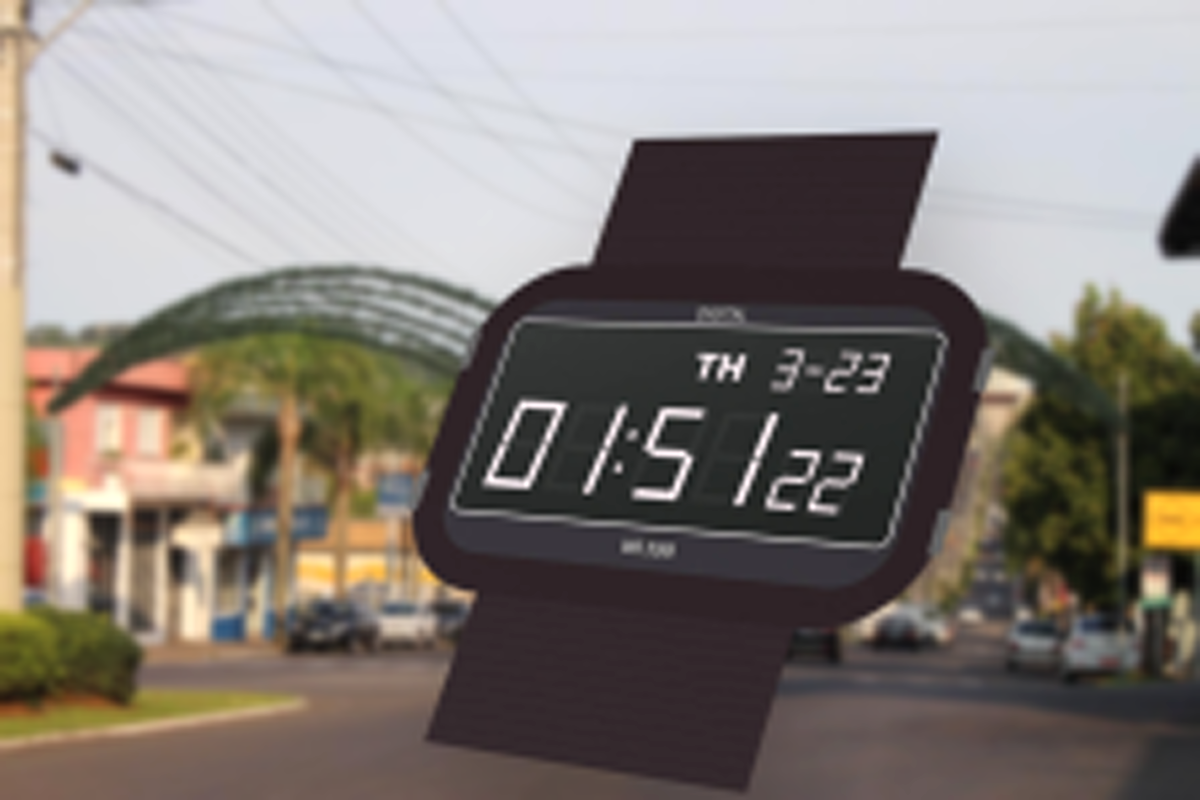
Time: **1:51:22**
